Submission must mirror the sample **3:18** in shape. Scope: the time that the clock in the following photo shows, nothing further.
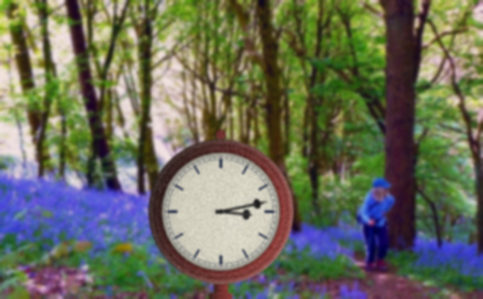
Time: **3:13**
